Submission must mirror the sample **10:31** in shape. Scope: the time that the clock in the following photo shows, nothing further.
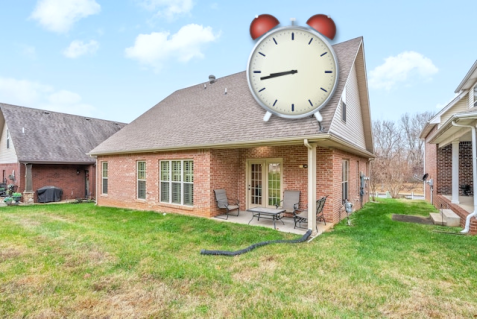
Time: **8:43**
